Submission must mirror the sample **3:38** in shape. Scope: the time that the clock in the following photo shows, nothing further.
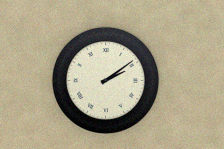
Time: **2:09**
